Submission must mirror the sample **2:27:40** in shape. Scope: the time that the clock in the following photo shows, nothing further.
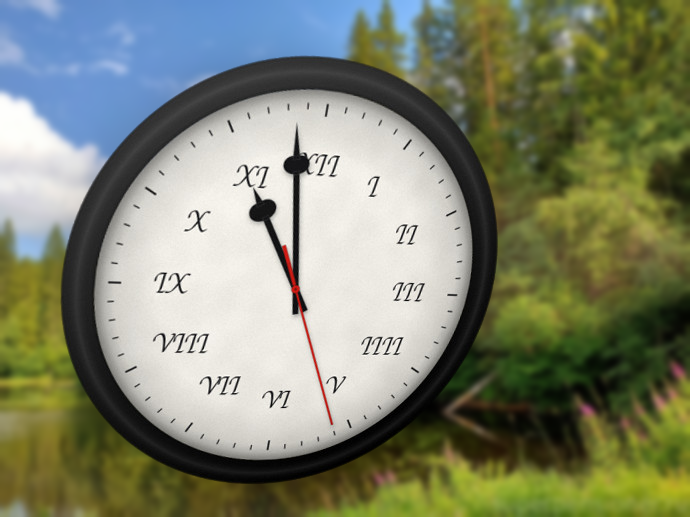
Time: **10:58:26**
